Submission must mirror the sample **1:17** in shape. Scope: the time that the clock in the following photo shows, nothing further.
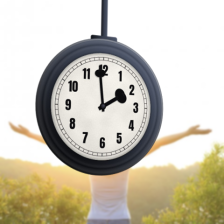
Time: **1:59**
